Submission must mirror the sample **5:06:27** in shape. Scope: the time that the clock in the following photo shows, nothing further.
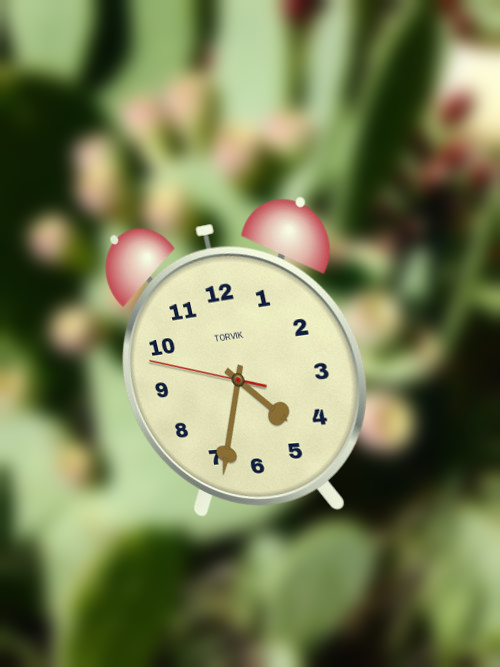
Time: **4:33:48**
